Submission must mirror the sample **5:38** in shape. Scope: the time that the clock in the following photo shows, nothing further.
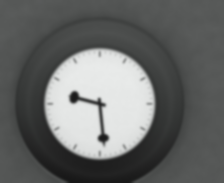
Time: **9:29**
